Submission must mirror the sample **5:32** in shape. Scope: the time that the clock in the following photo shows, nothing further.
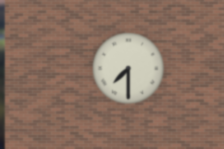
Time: **7:30**
